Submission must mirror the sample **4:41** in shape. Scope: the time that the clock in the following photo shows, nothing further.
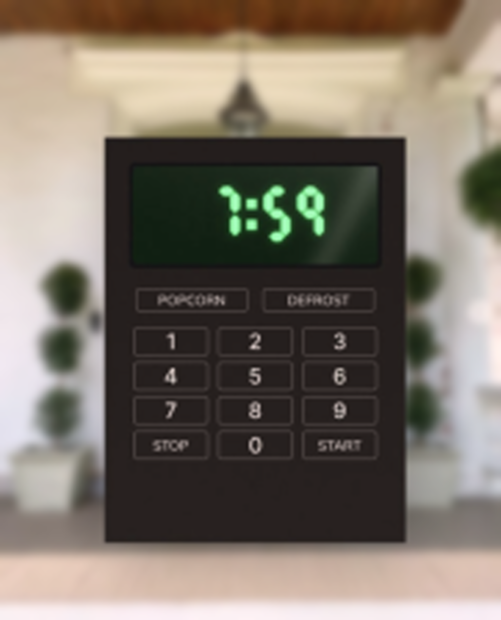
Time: **7:59**
